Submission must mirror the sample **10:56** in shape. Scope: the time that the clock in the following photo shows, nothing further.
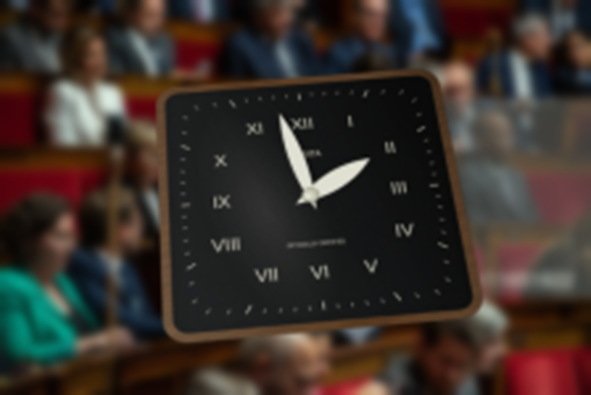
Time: **1:58**
